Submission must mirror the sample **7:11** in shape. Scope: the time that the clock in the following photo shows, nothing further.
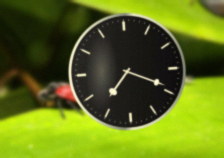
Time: **7:19**
